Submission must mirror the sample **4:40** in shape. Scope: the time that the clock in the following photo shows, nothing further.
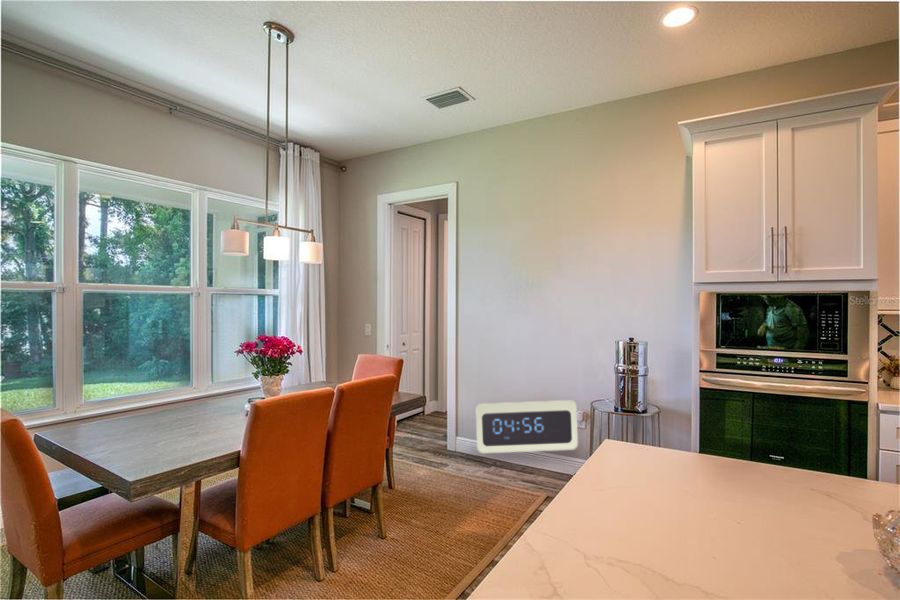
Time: **4:56**
